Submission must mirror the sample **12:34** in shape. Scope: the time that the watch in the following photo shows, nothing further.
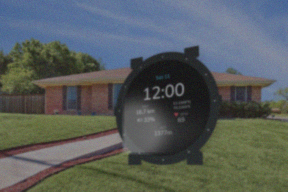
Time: **12:00**
